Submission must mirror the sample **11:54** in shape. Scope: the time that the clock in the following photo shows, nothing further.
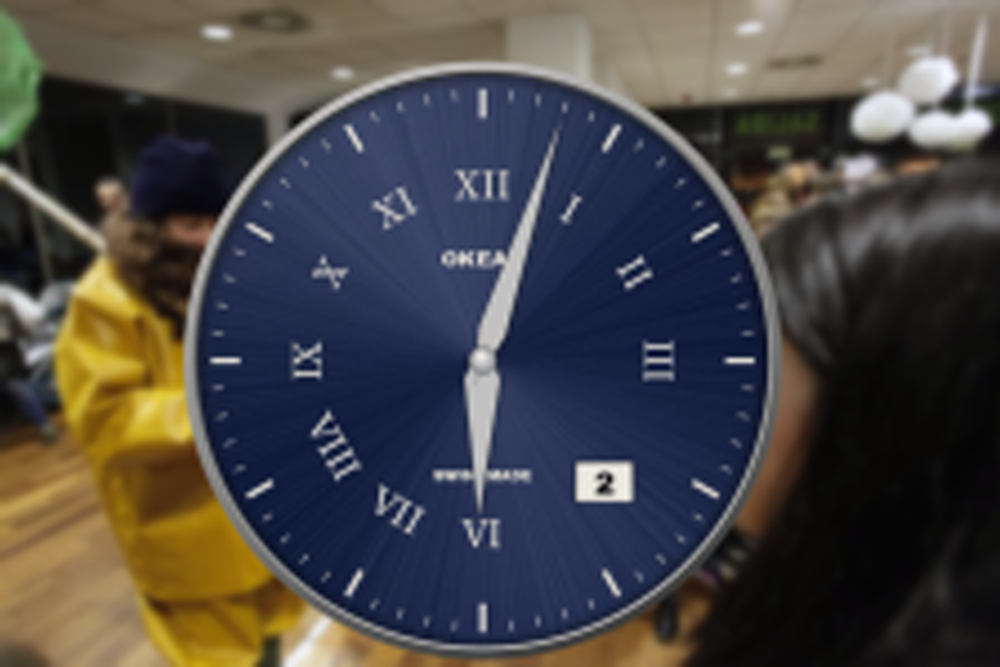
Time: **6:03**
